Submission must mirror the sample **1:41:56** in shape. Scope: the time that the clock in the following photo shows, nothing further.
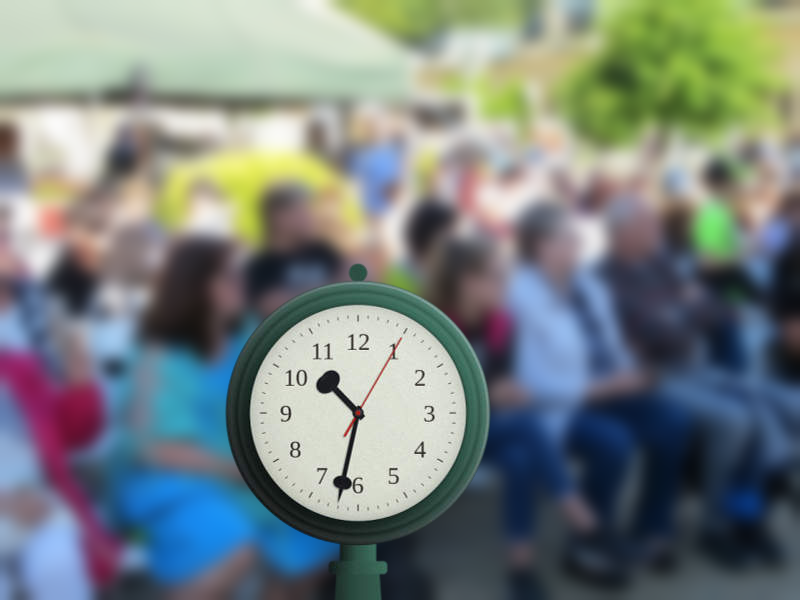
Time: **10:32:05**
